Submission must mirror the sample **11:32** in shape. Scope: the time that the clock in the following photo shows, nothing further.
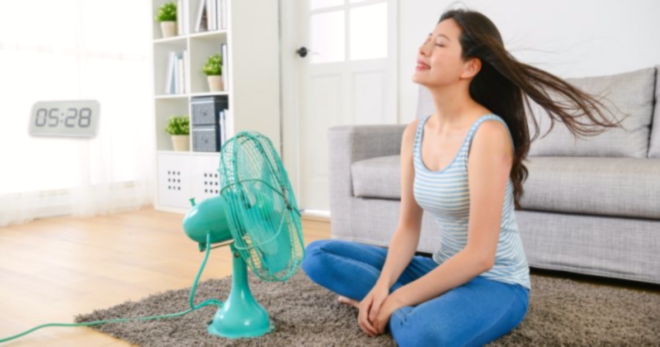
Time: **5:28**
